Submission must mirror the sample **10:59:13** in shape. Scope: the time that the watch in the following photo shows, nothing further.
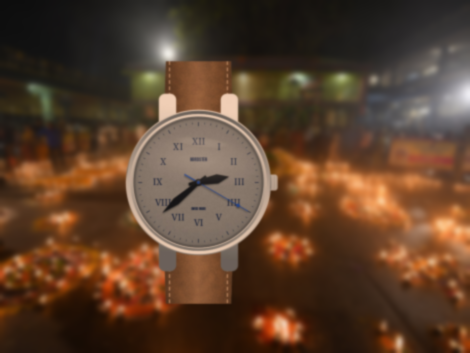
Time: **2:38:20**
